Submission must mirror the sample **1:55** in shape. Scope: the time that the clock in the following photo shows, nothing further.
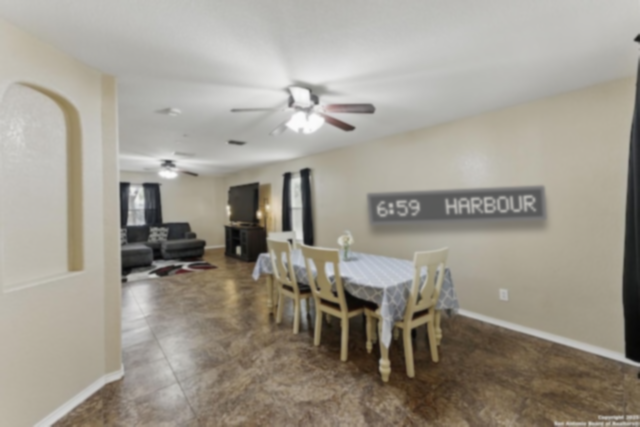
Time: **6:59**
